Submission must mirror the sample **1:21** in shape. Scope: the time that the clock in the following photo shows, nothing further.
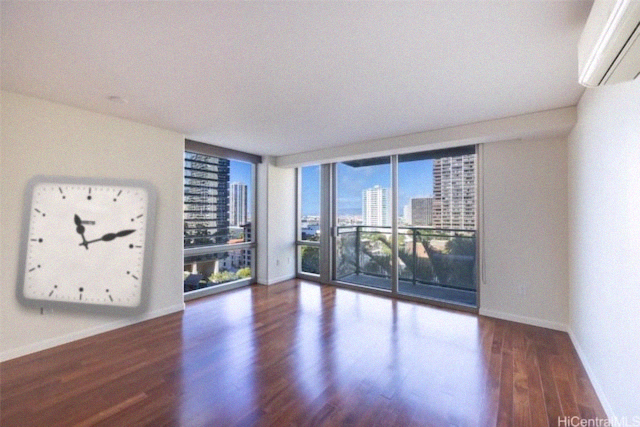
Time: **11:12**
